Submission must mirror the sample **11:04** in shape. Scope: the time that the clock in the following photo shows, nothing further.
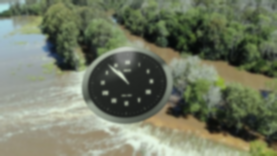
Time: **10:53**
